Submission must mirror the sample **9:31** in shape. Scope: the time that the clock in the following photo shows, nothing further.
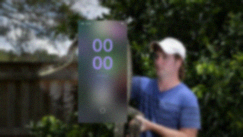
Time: **0:00**
